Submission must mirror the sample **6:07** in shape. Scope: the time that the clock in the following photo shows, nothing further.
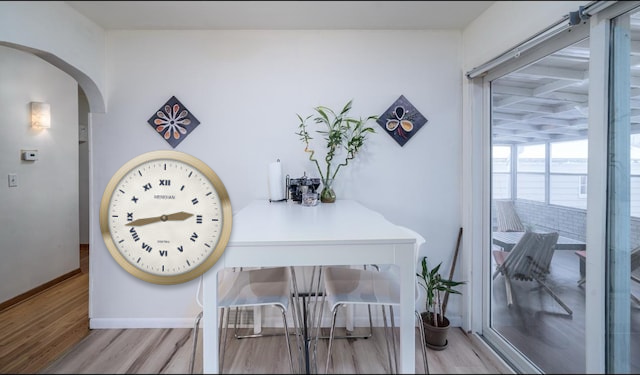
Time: **2:43**
